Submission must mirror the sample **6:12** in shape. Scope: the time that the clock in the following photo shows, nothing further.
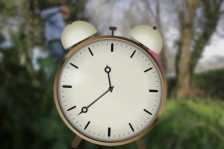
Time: **11:38**
